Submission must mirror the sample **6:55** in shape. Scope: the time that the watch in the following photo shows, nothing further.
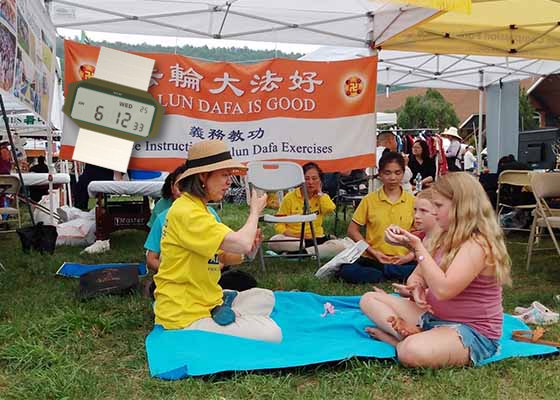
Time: **6:12**
